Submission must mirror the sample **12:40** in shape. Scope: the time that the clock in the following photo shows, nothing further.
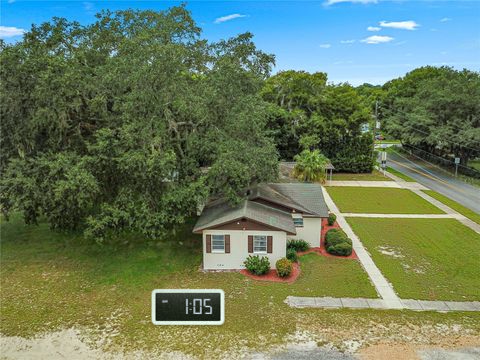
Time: **1:05**
